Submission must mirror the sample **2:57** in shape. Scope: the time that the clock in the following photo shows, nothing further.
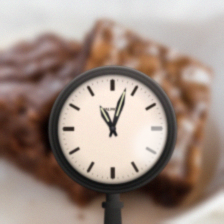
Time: **11:03**
